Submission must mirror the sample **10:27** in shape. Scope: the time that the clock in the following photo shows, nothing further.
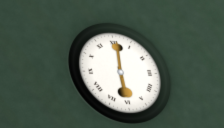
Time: **6:01**
